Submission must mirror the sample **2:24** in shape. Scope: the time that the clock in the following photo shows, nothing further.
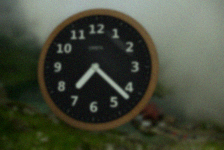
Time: **7:22**
